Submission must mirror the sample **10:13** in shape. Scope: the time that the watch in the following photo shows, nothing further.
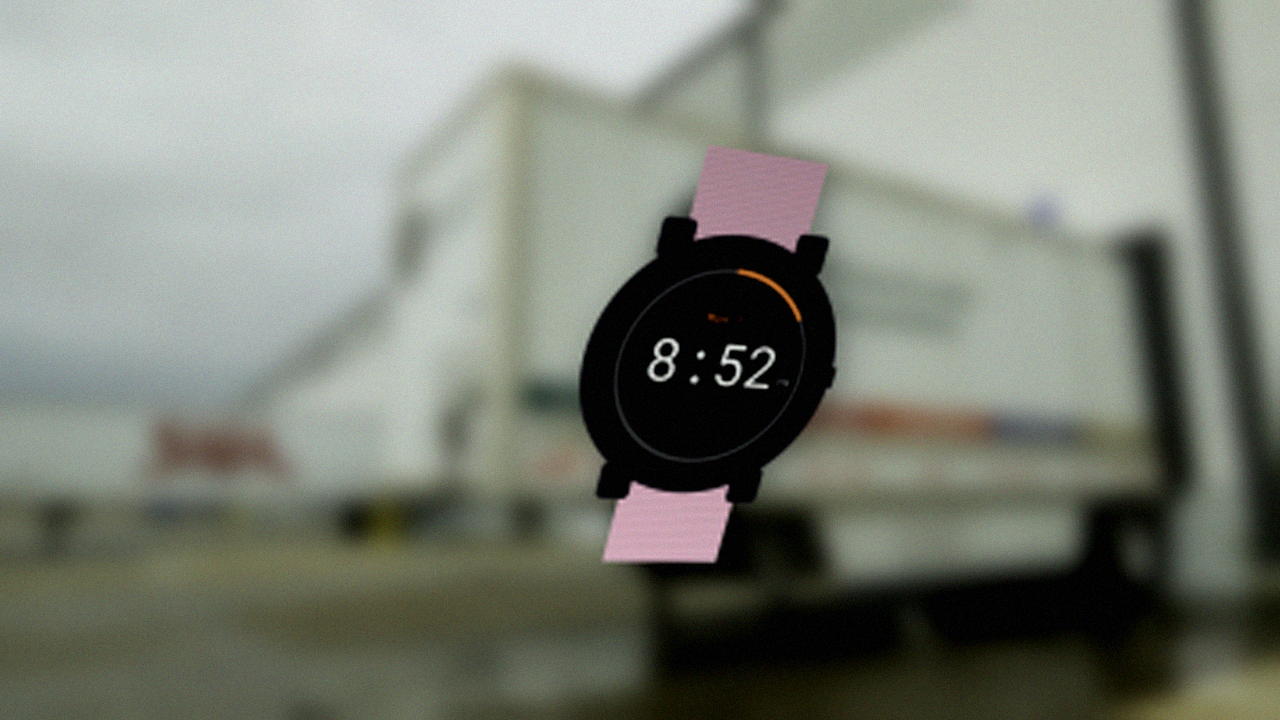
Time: **8:52**
